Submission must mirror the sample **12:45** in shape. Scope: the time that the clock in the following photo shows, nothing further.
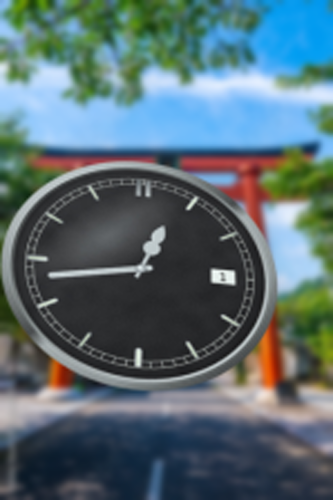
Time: **12:43**
